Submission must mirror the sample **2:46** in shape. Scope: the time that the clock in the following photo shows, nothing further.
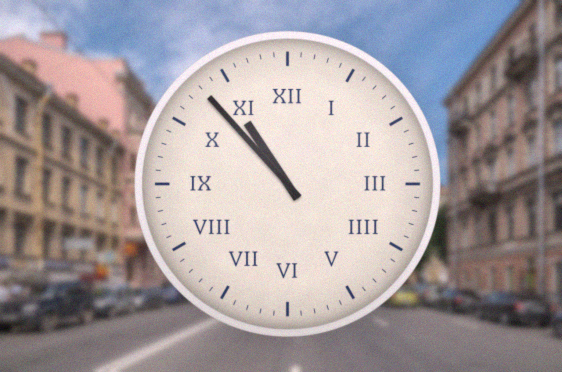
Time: **10:53**
